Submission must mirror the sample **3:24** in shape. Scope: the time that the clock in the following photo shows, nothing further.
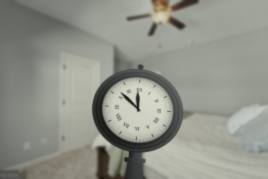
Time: **11:52**
